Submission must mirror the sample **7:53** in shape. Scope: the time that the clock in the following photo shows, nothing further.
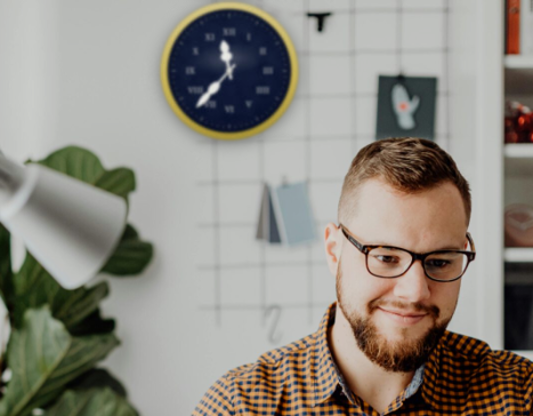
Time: **11:37**
